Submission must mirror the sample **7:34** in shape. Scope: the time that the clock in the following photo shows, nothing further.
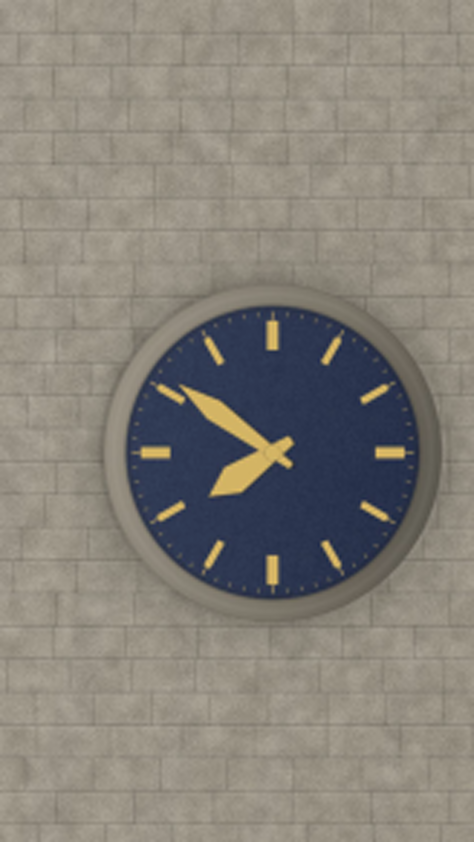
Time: **7:51**
